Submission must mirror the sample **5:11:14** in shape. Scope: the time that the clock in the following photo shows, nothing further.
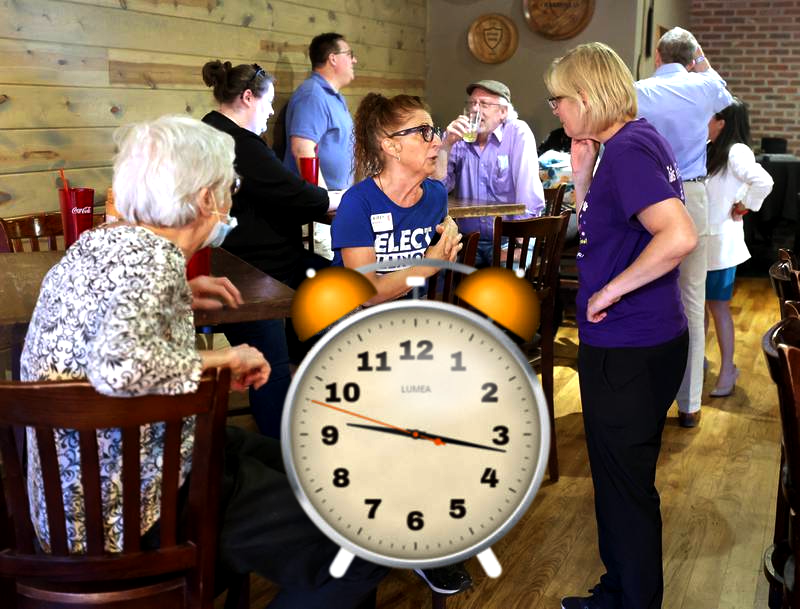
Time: **9:16:48**
